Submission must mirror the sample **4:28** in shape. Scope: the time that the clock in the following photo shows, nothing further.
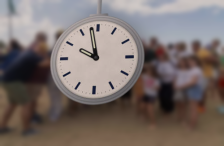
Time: **9:58**
